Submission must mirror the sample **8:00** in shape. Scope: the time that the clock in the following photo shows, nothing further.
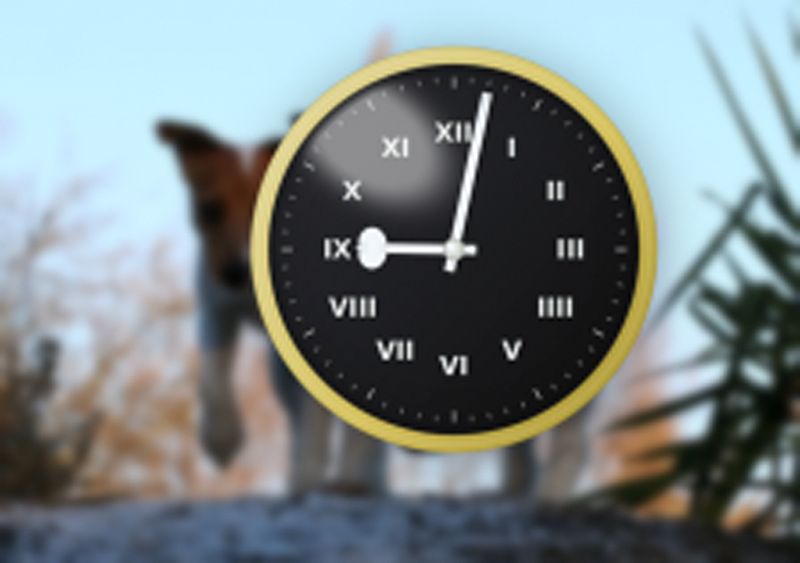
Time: **9:02**
